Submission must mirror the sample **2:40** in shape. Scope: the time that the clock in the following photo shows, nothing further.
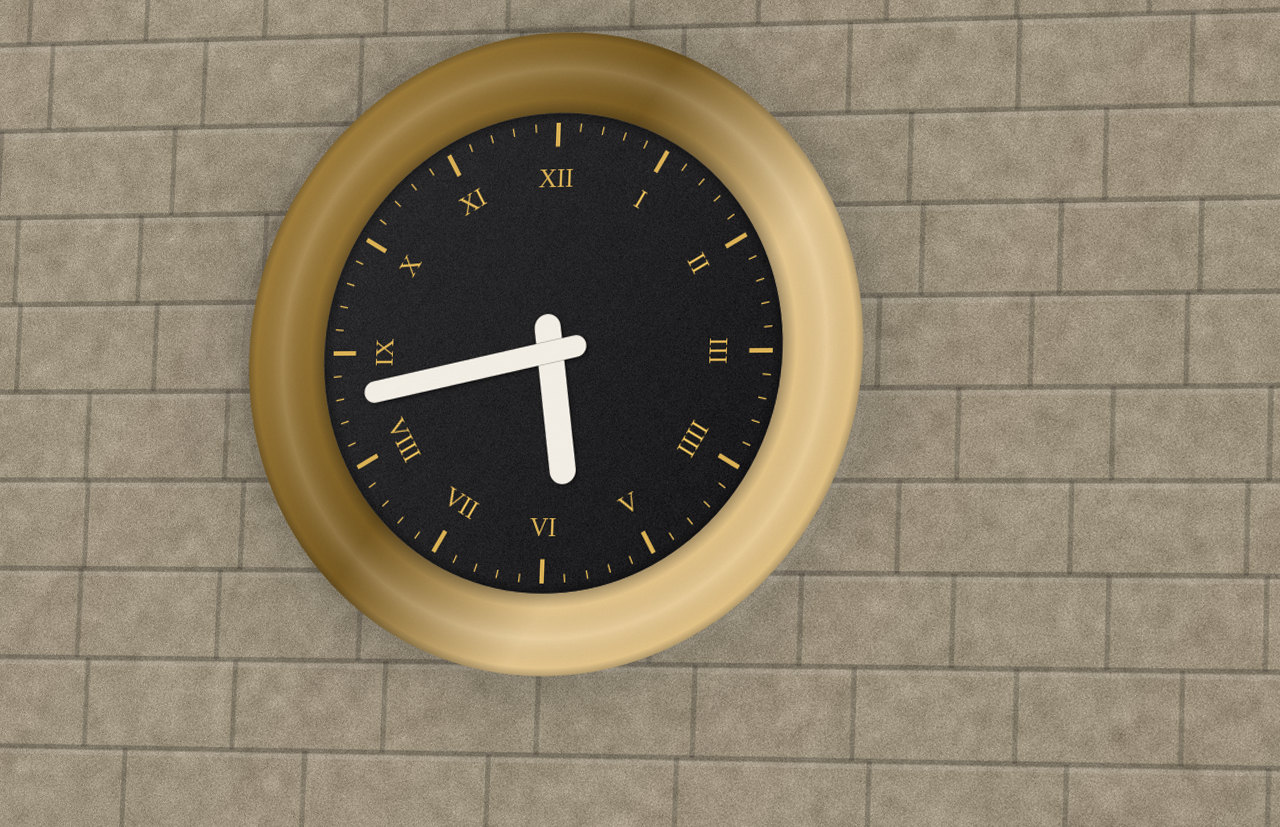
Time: **5:43**
